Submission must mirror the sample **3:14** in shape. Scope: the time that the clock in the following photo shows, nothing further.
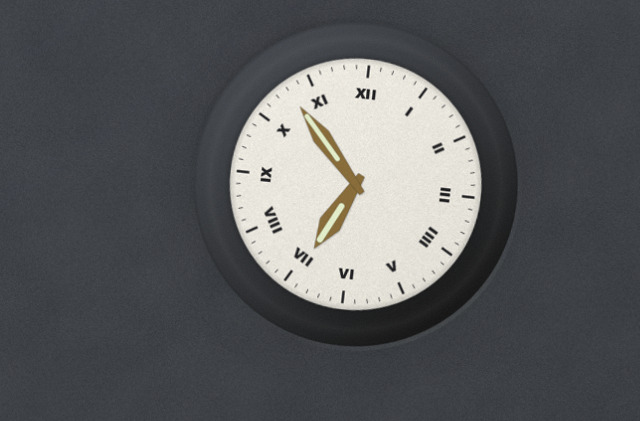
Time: **6:53**
